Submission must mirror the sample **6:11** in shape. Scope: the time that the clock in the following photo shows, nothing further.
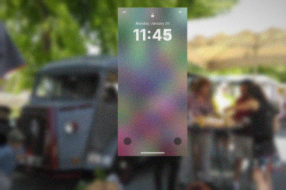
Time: **11:45**
